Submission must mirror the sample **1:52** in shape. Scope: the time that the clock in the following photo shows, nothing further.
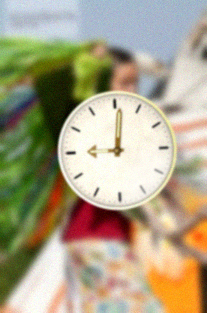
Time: **9:01**
